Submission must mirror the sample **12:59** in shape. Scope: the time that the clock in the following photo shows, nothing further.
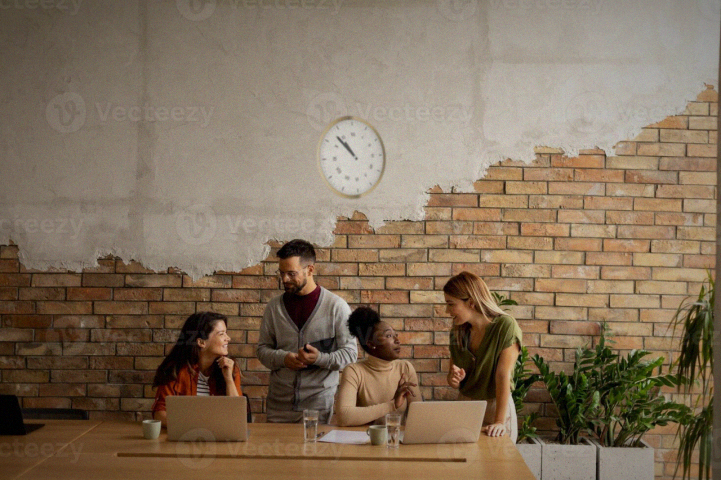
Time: **10:53**
